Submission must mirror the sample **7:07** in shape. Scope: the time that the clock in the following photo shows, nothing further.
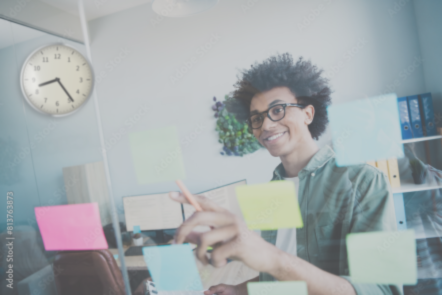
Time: **8:24**
